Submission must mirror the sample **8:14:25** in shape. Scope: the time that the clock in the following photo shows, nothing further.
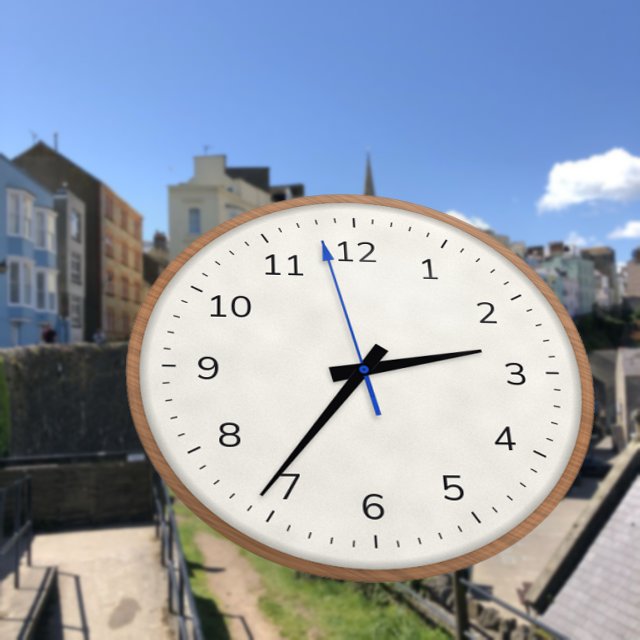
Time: **2:35:58**
